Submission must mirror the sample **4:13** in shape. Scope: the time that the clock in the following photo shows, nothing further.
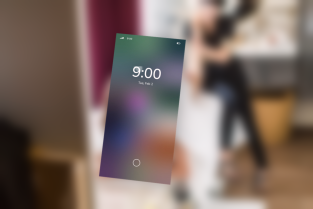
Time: **9:00**
